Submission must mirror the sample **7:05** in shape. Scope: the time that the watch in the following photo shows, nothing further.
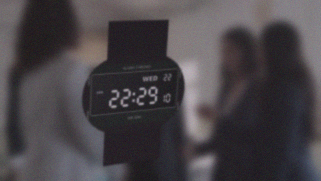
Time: **22:29**
